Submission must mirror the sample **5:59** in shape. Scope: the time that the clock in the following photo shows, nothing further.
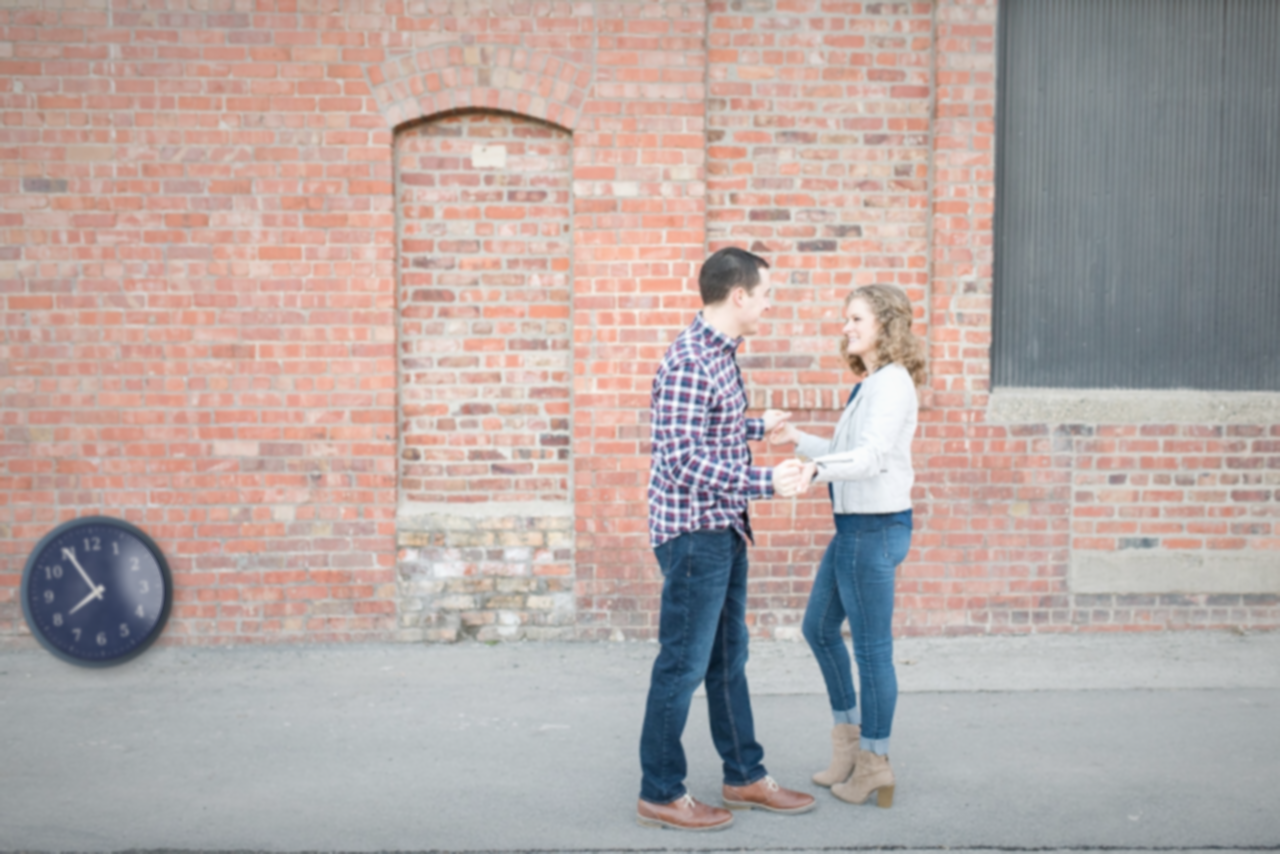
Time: **7:55**
